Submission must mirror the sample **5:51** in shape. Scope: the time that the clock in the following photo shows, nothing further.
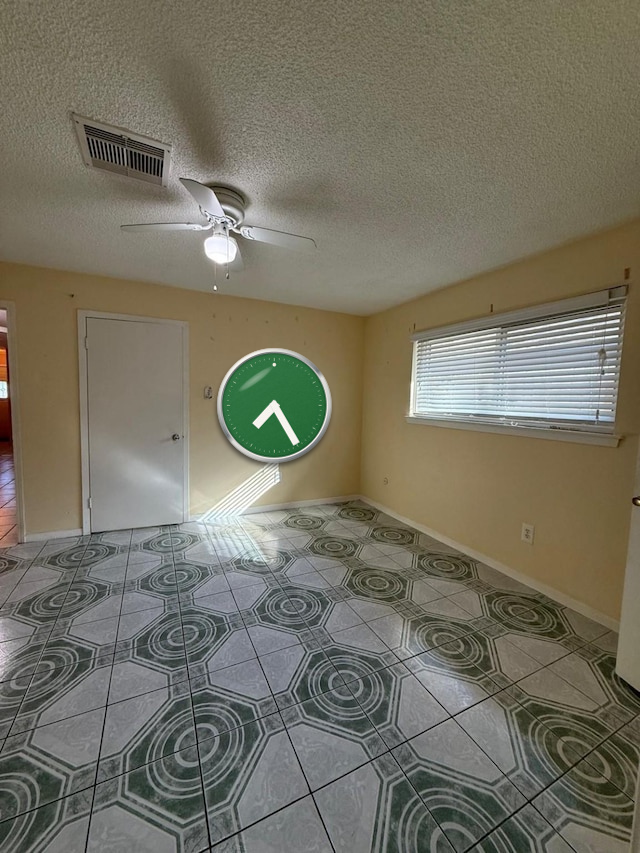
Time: **7:25**
